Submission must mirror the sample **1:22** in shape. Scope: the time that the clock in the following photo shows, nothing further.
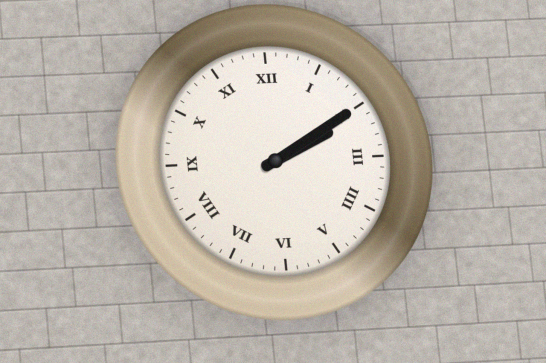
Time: **2:10**
